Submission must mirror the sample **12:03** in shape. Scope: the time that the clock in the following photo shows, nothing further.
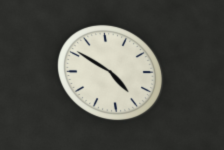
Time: **4:51**
